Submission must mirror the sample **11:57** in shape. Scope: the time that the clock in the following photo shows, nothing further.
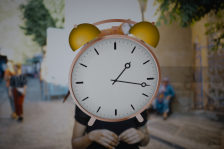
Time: **1:17**
